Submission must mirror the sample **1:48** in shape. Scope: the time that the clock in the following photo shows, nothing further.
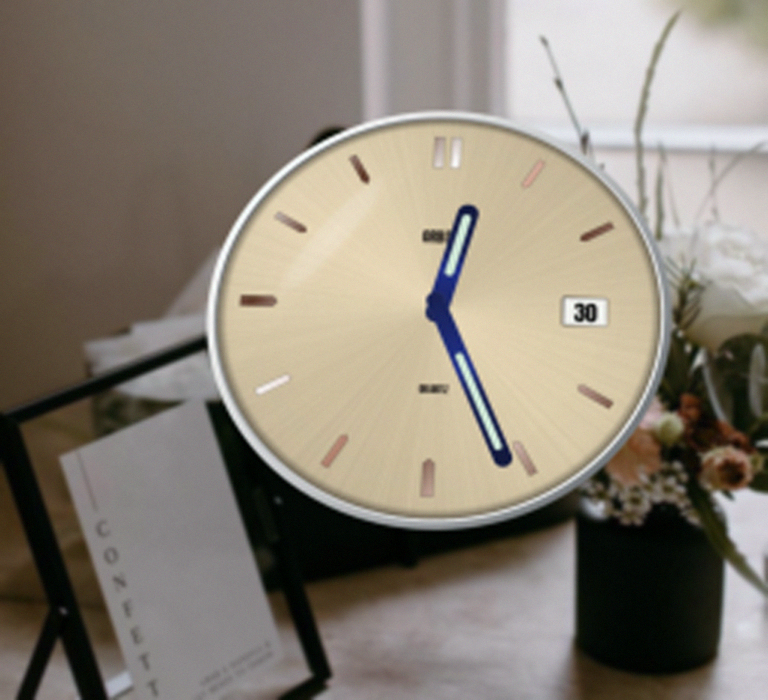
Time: **12:26**
